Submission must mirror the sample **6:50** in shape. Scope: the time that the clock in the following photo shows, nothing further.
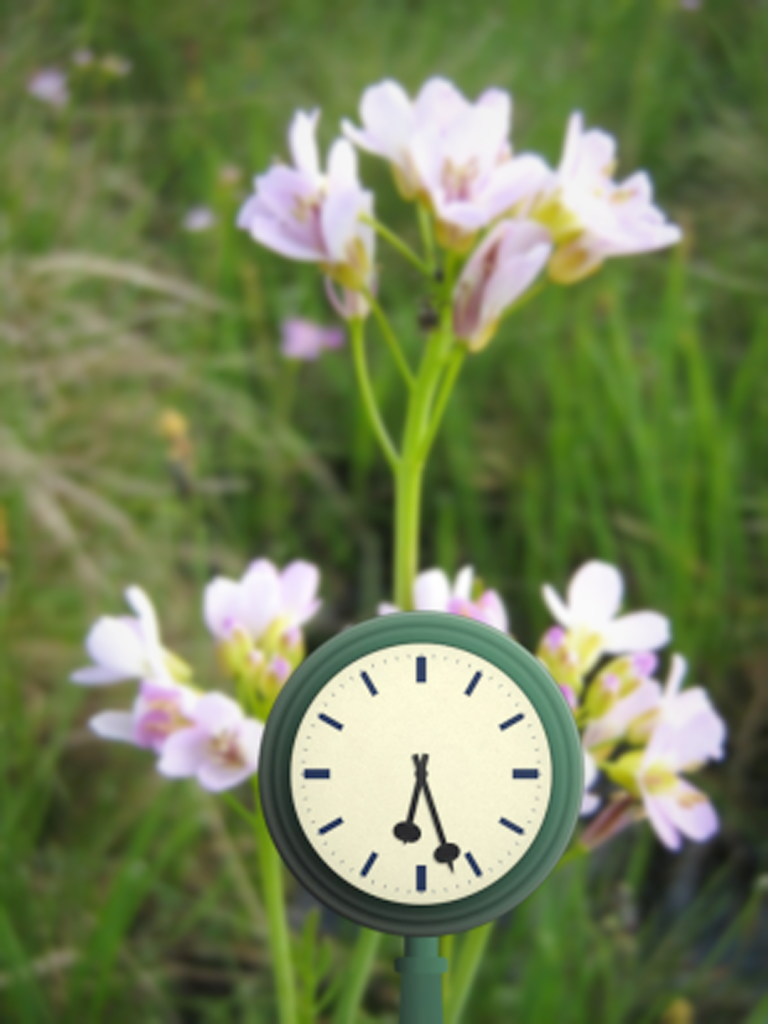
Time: **6:27**
